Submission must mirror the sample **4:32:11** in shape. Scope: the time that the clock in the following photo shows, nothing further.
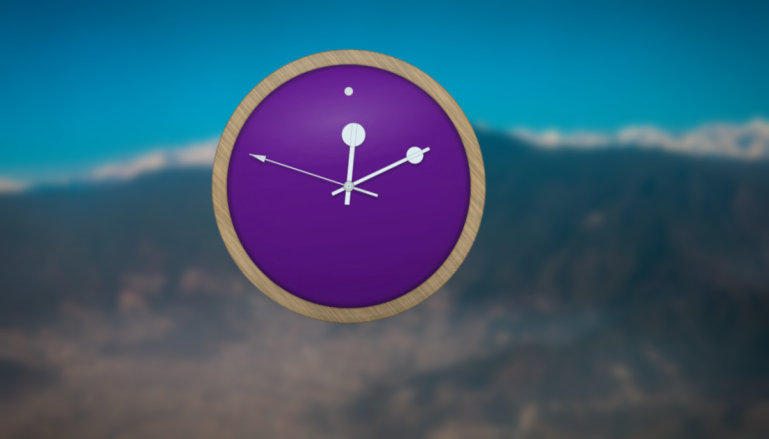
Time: **12:10:48**
